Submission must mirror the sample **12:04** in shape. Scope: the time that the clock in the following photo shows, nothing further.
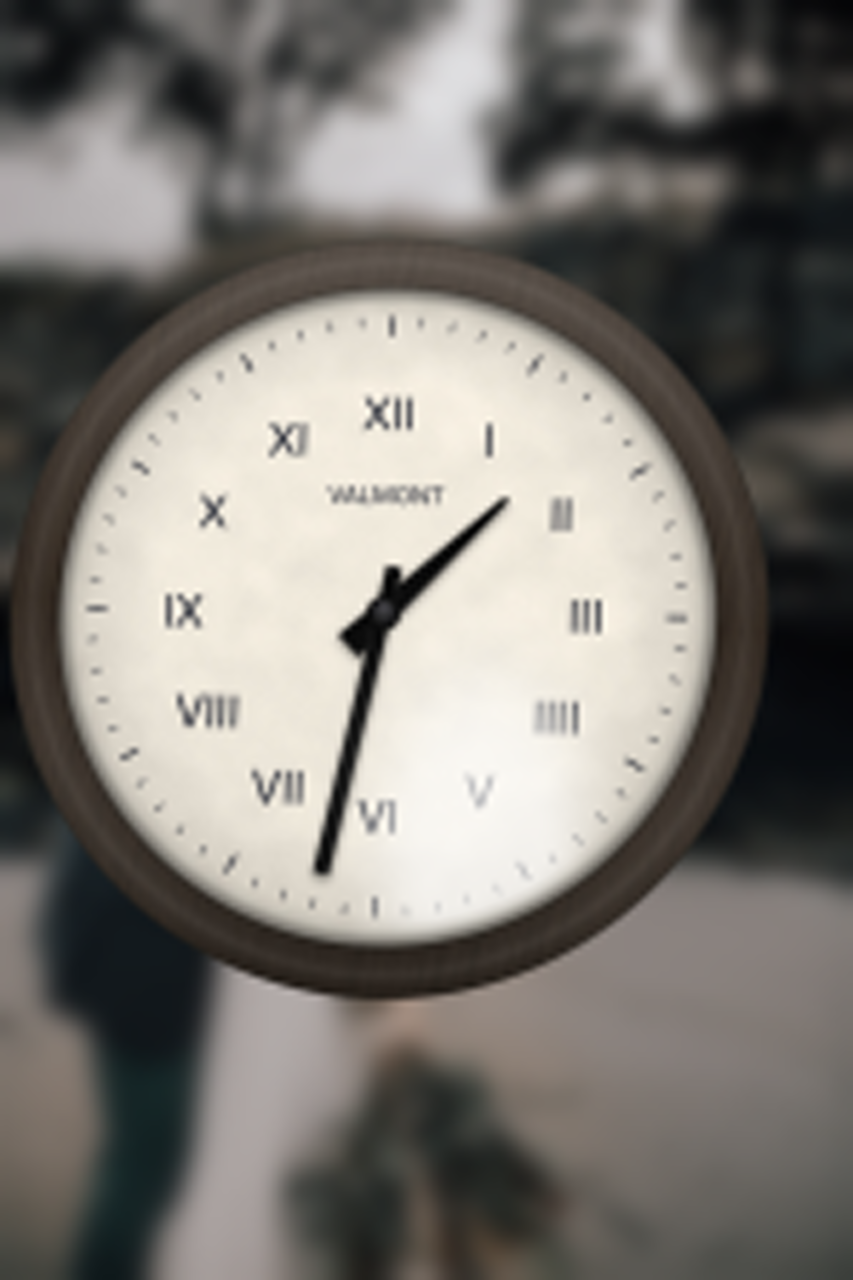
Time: **1:32**
